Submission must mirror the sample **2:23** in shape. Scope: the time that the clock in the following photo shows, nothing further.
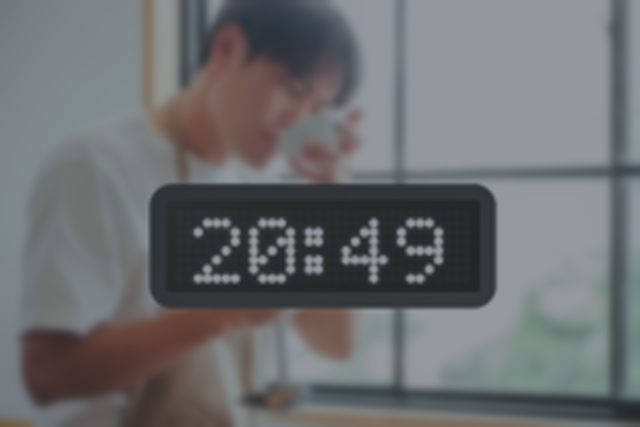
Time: **20:49**
